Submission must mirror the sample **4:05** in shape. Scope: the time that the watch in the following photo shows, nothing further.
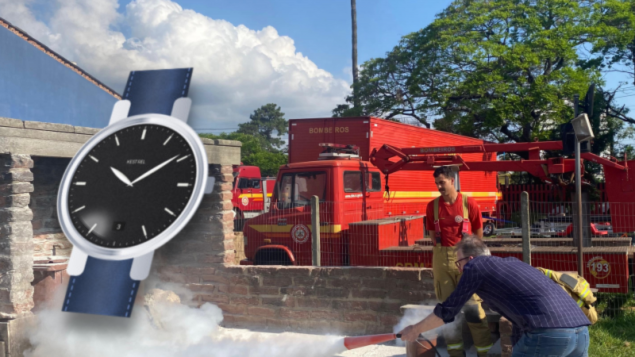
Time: **10:09**
